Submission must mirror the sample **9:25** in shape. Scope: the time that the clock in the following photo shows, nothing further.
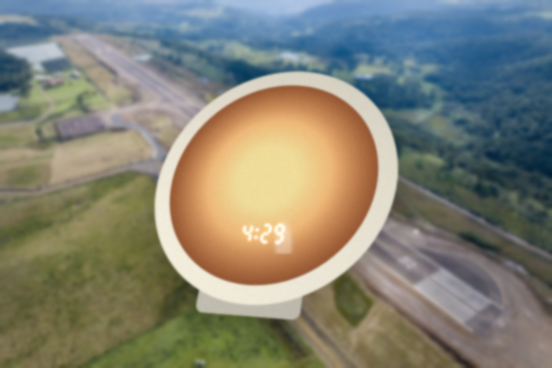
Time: **4:29**
